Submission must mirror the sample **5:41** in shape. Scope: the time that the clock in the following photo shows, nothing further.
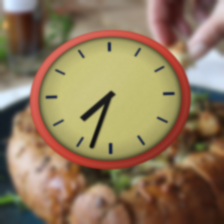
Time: **7:33**
